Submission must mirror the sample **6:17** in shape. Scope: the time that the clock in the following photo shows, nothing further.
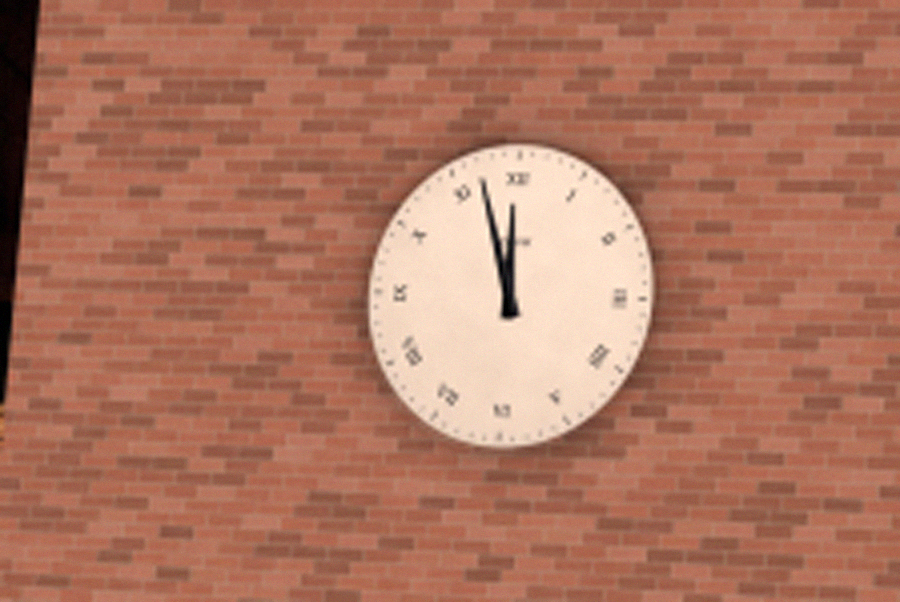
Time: **11:57**
